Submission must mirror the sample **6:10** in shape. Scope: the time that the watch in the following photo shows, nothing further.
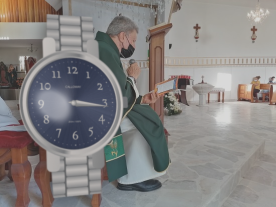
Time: **3:16**
